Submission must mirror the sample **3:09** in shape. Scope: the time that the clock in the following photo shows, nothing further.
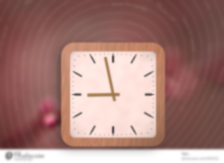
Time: **8:58**
